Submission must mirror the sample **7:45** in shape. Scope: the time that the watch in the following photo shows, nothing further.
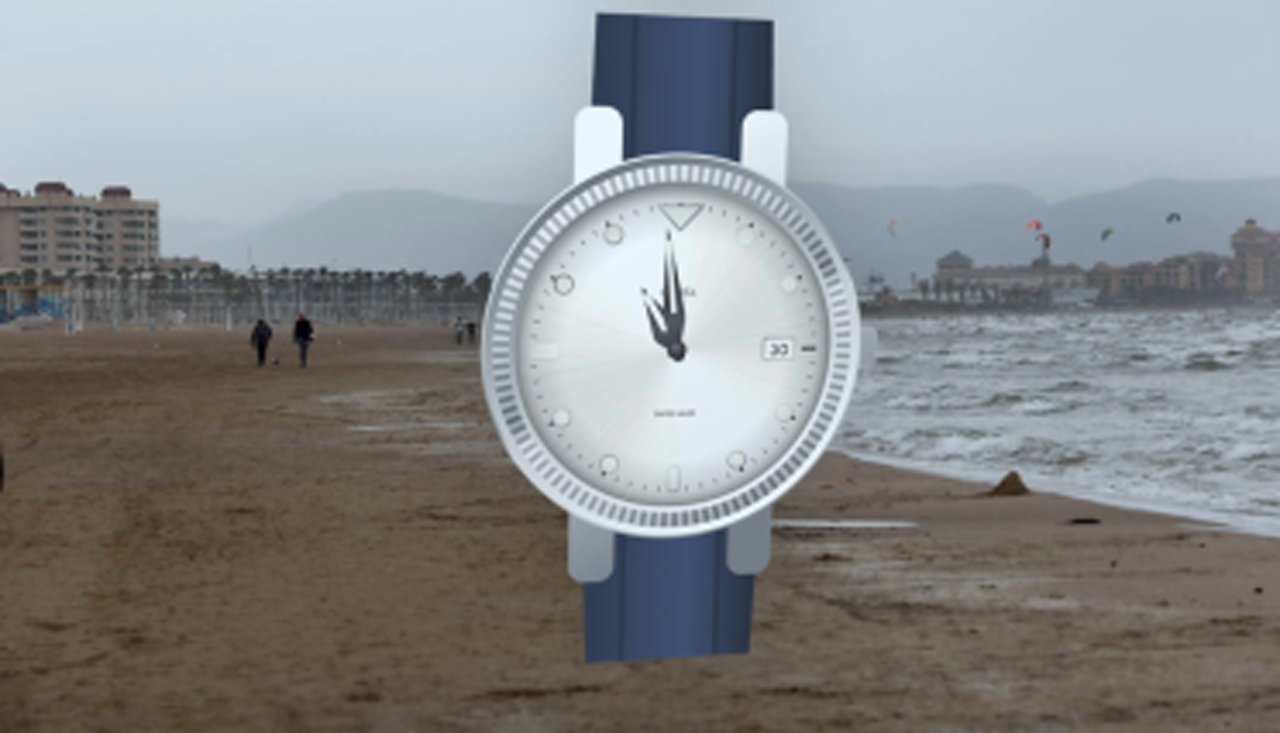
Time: **10:59**
